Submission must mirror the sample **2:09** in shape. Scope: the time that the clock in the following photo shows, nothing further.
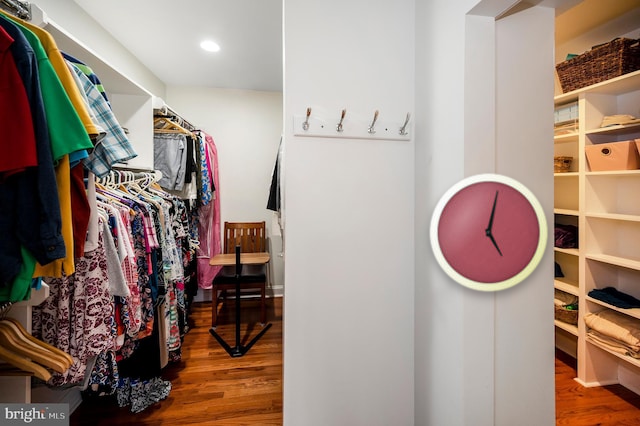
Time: **5:02**
